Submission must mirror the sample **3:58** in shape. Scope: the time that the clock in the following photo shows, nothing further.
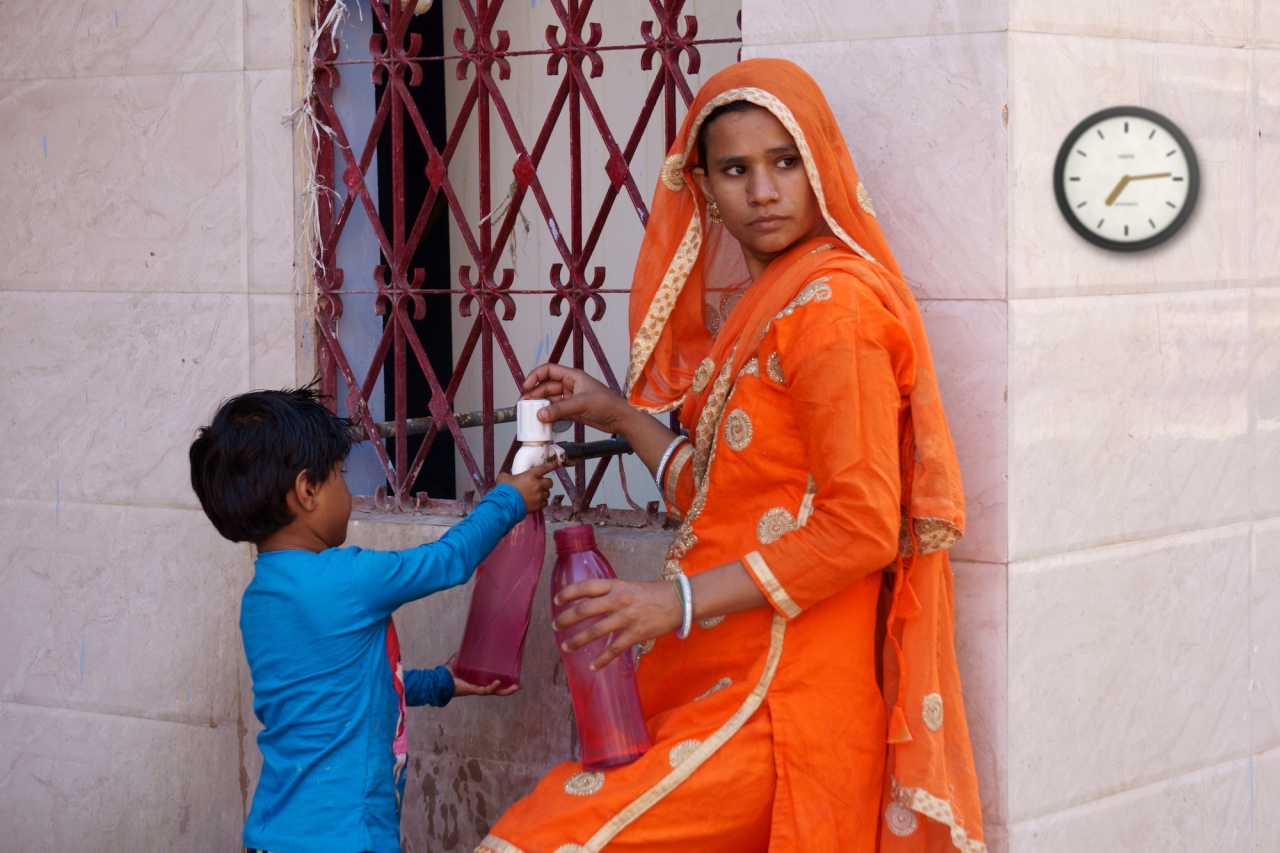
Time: **7:14**
